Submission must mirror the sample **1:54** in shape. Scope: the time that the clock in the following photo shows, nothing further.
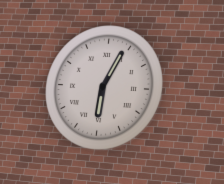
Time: **6:04**
